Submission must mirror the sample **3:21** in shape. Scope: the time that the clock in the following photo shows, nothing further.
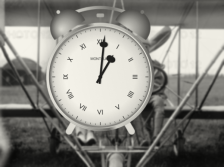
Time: **1:01**
